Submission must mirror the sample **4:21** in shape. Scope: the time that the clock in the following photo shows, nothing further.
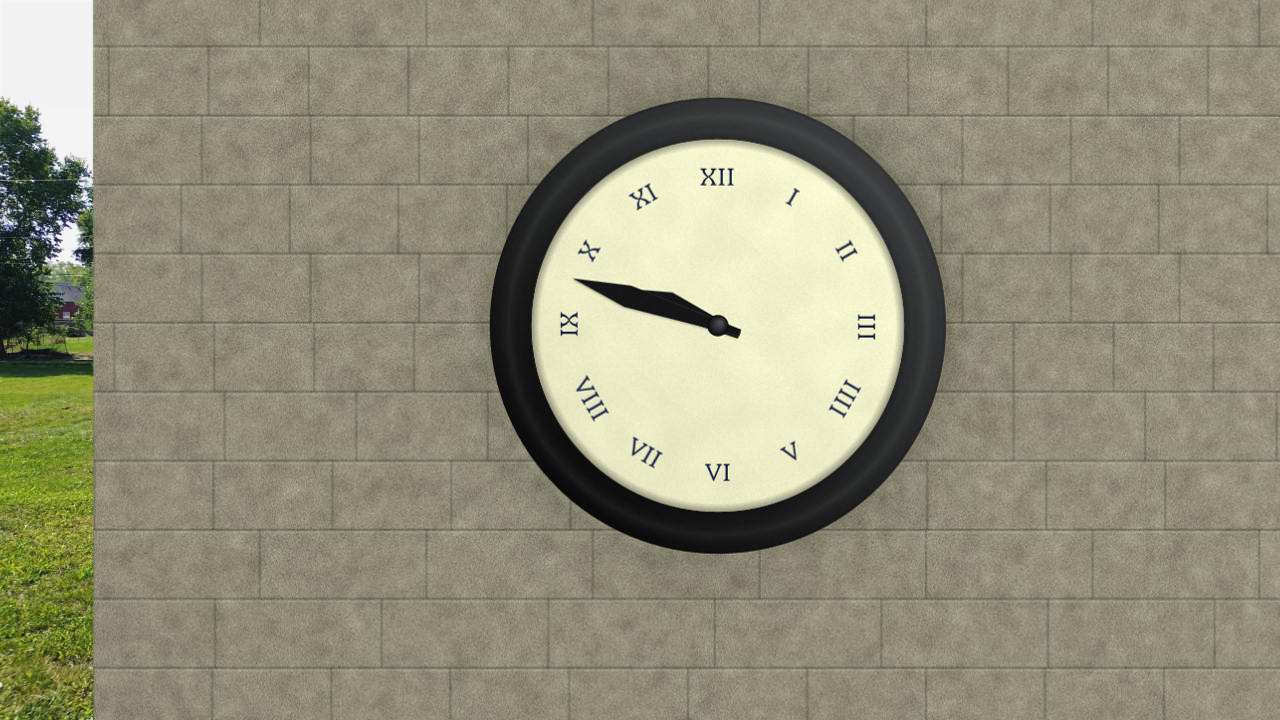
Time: **9:48**
